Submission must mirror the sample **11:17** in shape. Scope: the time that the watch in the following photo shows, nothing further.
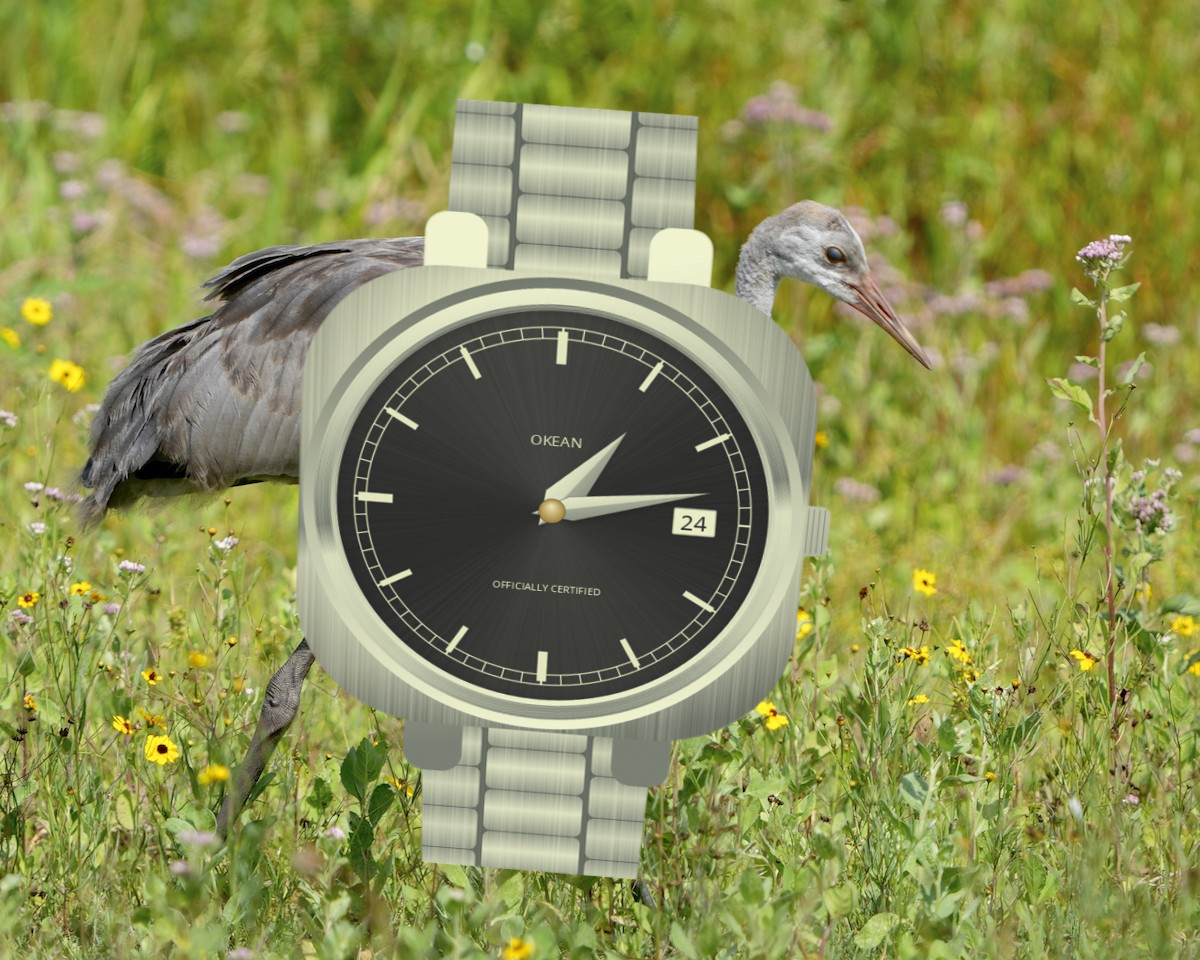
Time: **1:13**
